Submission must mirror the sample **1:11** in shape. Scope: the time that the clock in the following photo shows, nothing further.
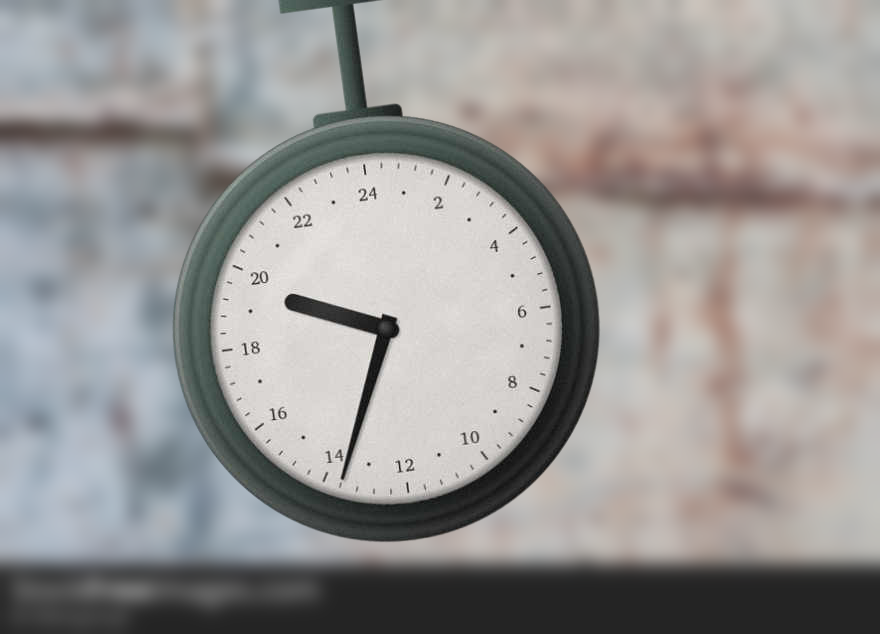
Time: **19:34**
